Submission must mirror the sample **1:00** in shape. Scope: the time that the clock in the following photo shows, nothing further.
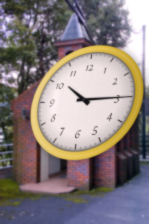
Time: **10:15**
